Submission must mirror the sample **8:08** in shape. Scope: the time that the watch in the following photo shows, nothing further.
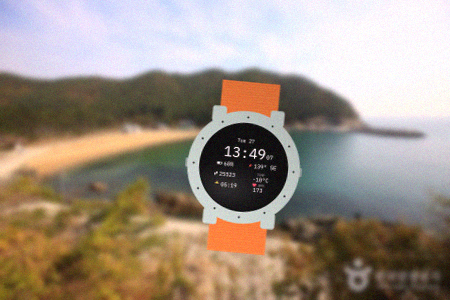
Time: **13:49**
